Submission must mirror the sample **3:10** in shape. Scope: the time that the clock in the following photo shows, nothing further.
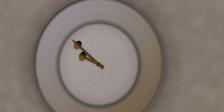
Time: **9:52**
